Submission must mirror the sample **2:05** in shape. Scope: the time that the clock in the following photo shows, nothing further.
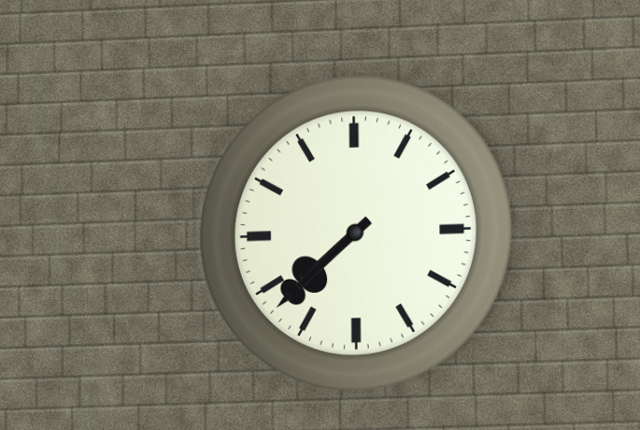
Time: **7:38**
